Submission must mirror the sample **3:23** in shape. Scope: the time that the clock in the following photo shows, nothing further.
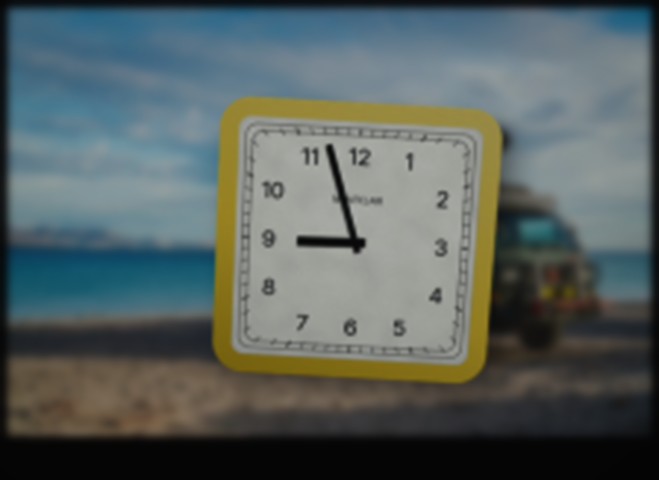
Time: **8:57**
